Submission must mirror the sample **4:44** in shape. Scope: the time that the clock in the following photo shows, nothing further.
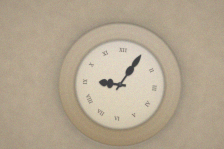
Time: **9:05**
